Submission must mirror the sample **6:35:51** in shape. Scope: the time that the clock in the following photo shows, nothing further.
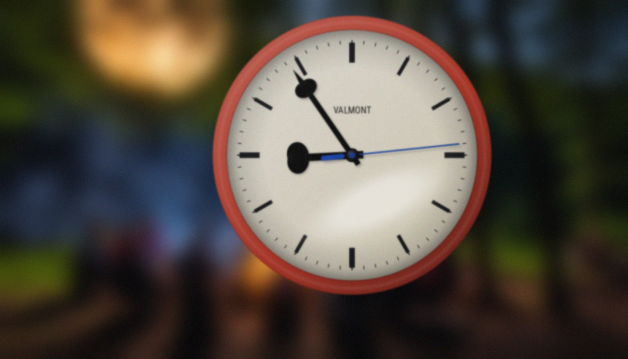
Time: **8:54:14**
